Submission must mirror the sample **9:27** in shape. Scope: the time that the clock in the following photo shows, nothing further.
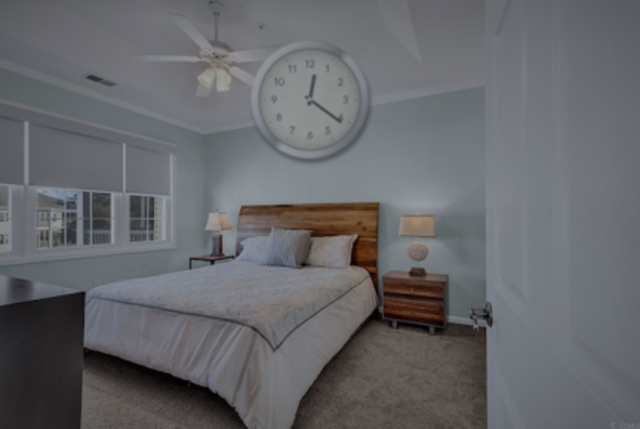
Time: **12:21**
